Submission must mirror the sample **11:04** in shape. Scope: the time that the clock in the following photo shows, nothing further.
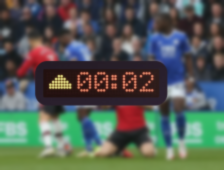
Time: **0:02**
